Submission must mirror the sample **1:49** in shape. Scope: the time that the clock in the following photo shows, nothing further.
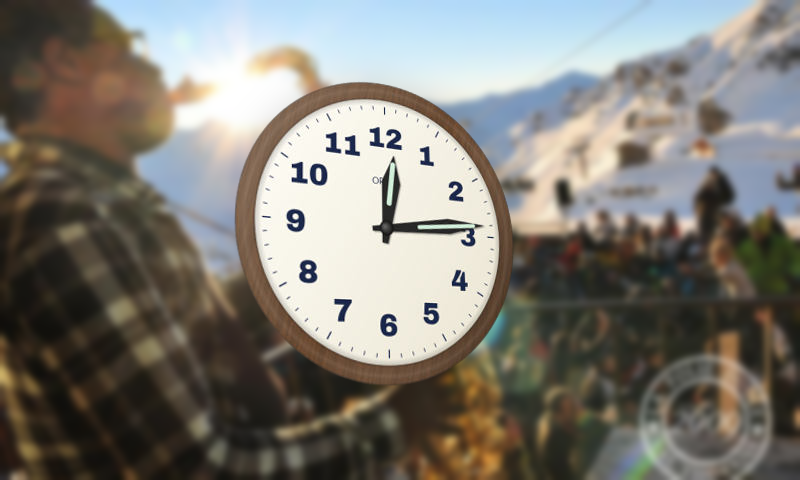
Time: **12:14**
